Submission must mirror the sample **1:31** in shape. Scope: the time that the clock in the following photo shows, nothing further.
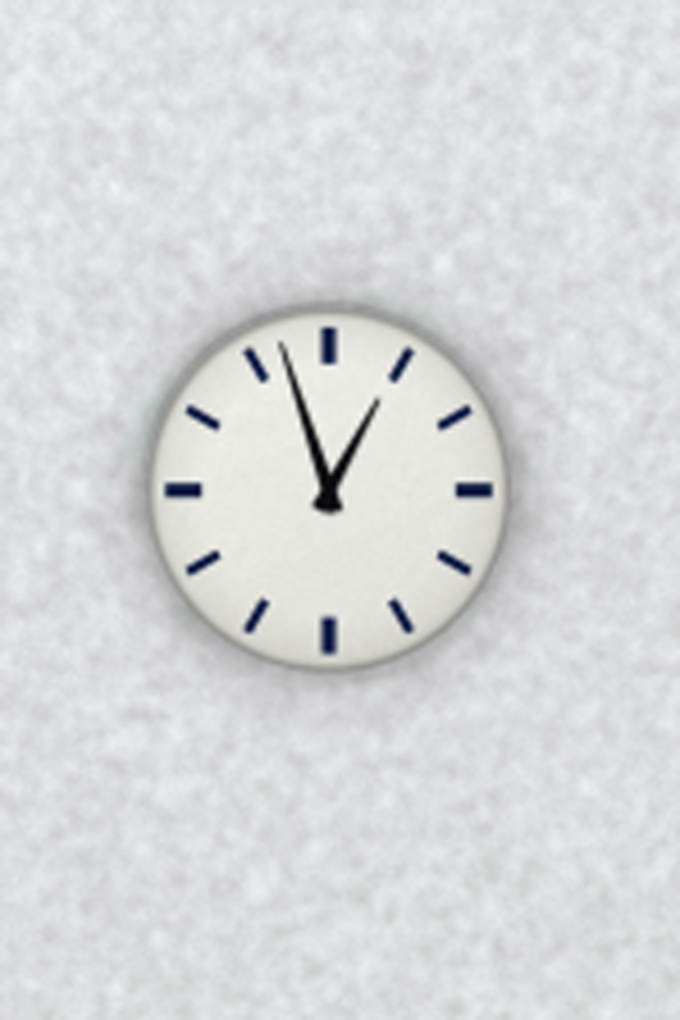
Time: **12:57**
